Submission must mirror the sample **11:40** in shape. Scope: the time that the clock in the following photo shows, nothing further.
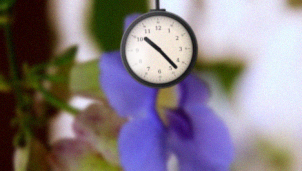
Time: **10:23**
